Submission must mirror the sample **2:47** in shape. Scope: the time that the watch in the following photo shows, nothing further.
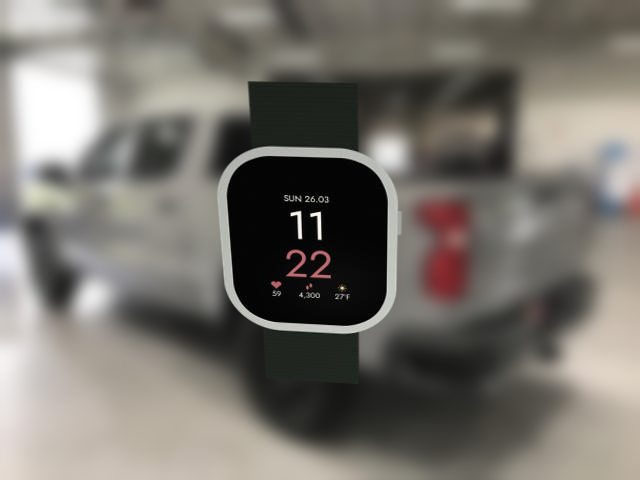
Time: **11:22**
